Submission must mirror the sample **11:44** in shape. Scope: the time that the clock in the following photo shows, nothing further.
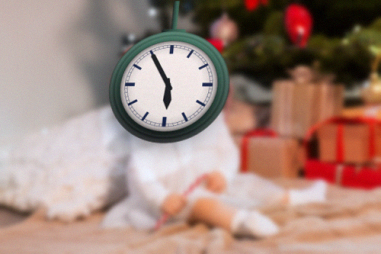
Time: **5:55**
